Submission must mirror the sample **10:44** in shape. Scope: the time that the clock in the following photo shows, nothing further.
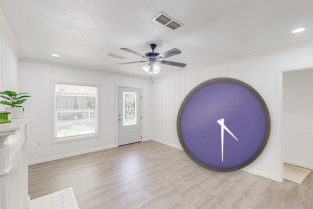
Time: **4:30**
